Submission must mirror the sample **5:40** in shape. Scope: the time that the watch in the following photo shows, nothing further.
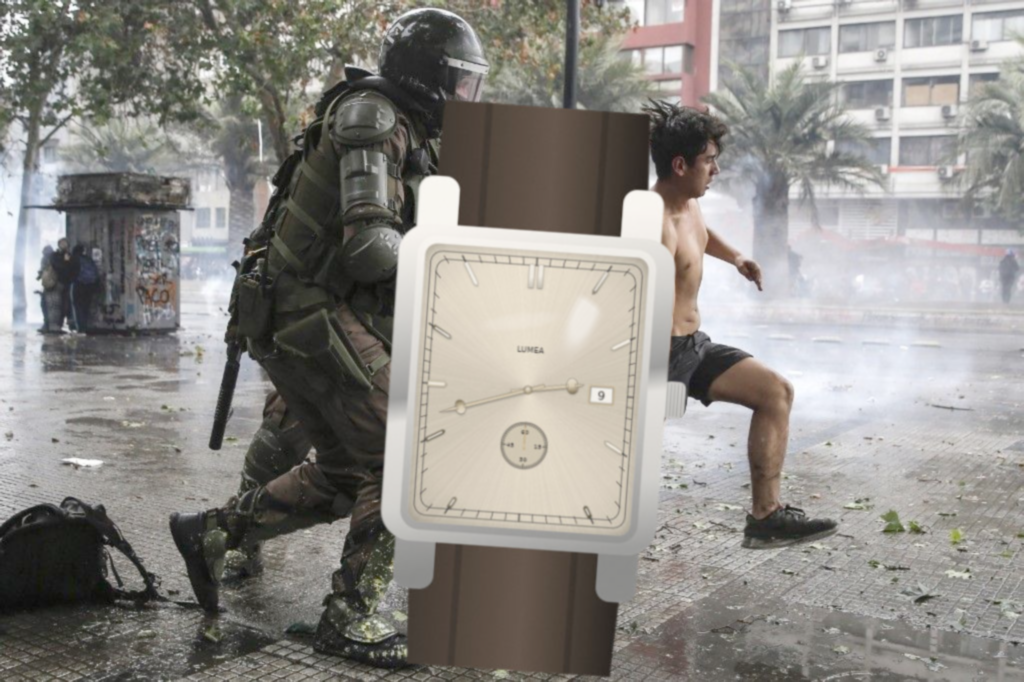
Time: **2:42**
